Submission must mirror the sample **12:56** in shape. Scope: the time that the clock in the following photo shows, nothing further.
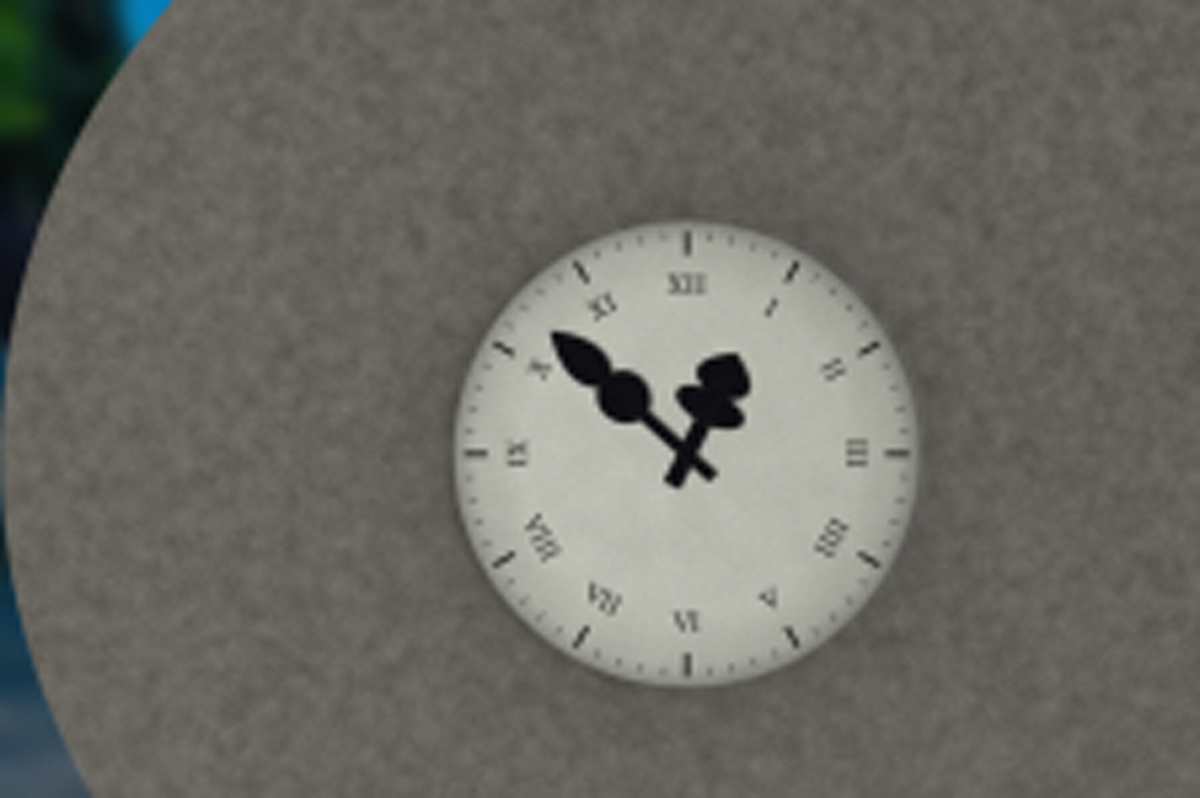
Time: **12:52**
